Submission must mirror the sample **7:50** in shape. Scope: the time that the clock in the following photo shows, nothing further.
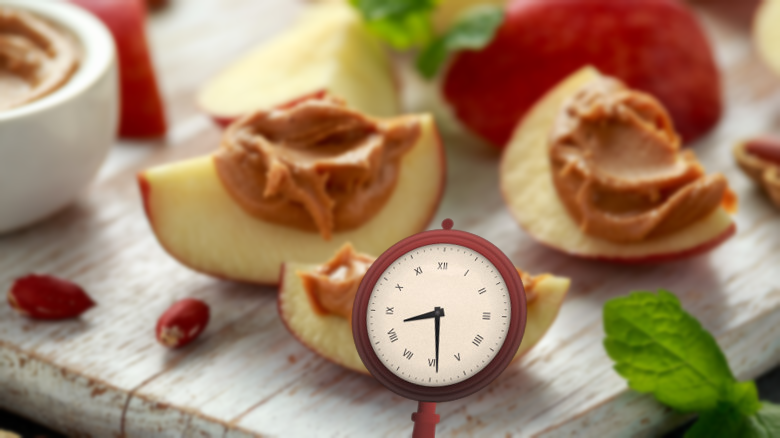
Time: **8:29**
